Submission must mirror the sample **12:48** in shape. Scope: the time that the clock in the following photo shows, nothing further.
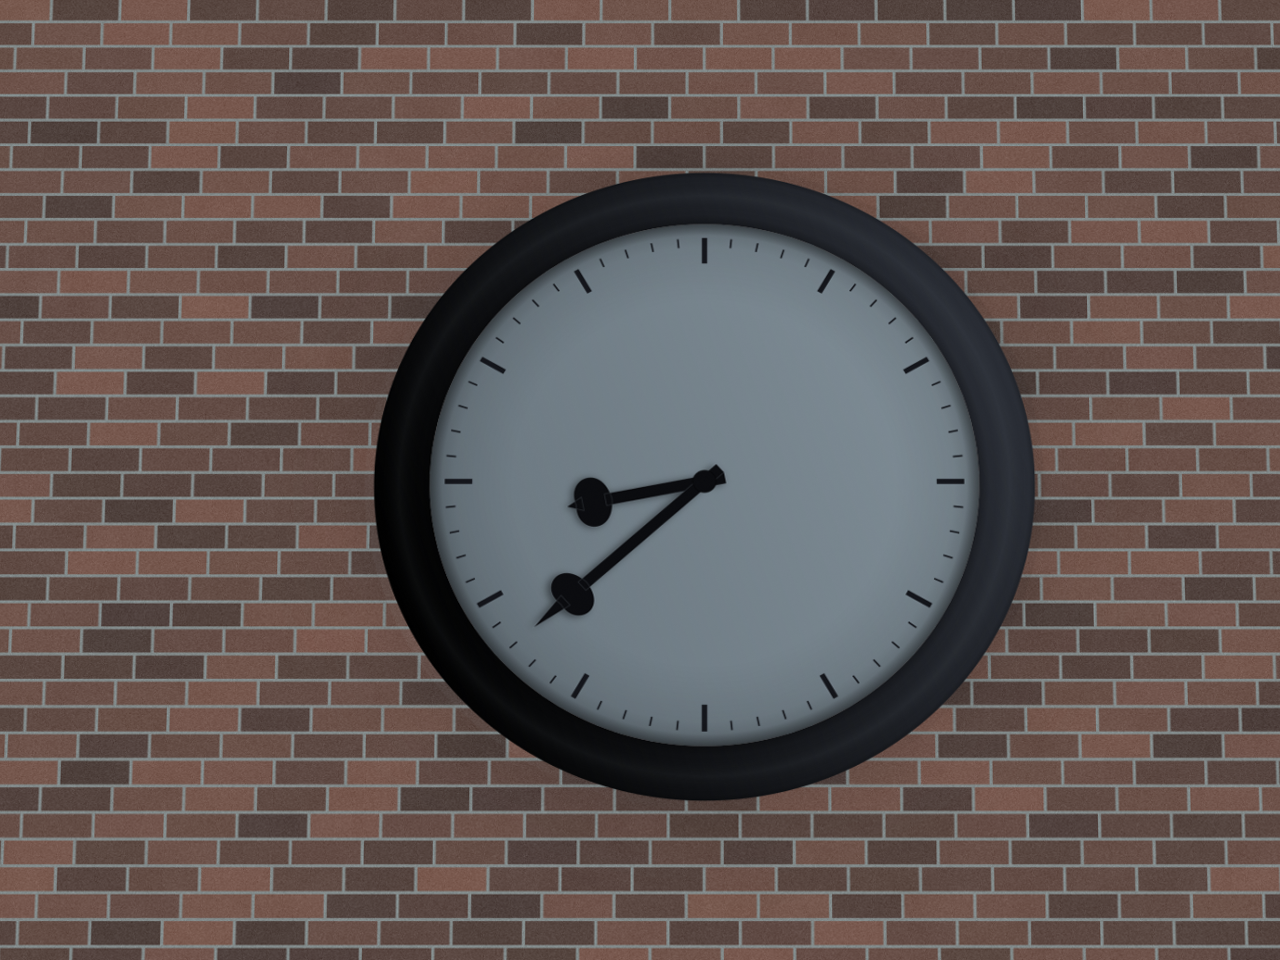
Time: **8:38**
